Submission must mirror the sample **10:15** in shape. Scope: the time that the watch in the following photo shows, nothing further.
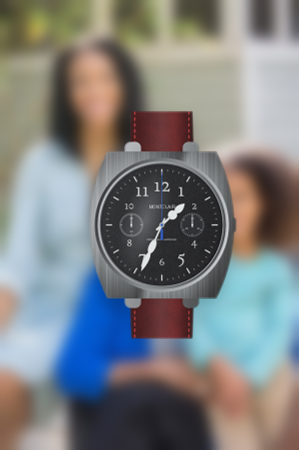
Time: **1:34**
